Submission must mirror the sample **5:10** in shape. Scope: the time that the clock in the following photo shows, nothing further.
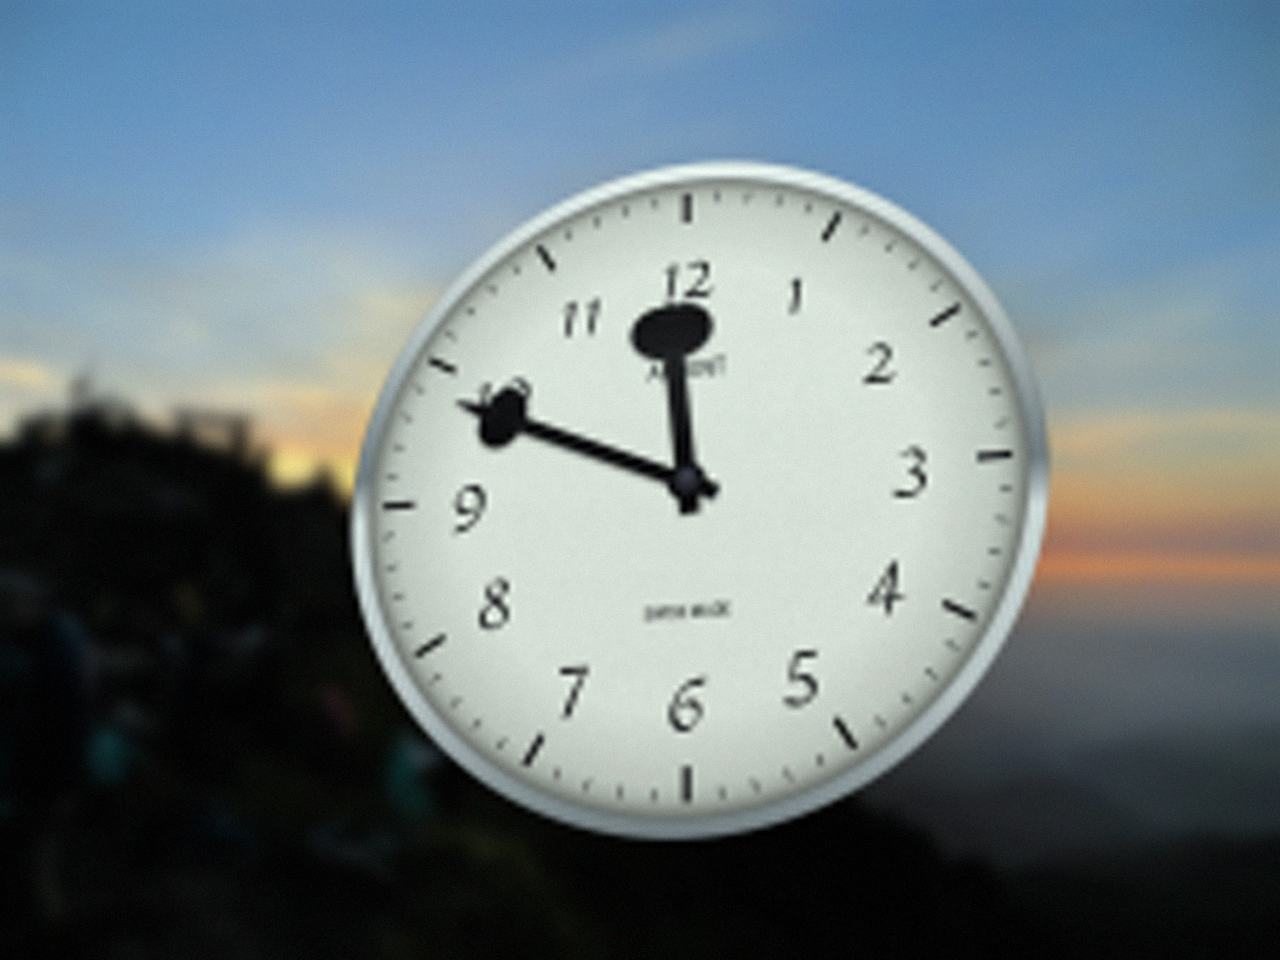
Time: **11:49**
